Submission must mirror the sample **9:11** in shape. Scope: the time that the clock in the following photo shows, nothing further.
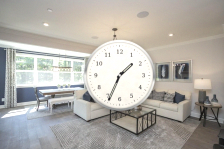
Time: **1:34**
